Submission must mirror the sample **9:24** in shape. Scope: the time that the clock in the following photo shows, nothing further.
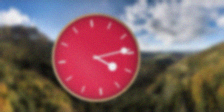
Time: **4:14**
